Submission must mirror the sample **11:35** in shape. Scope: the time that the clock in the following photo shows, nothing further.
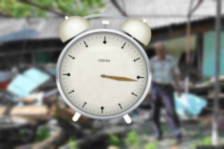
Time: **3:16**
